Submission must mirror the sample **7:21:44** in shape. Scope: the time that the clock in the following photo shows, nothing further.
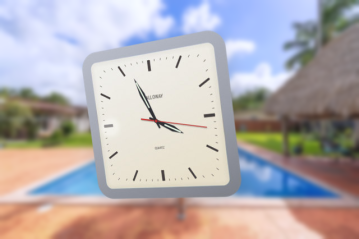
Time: **3:56:17**
